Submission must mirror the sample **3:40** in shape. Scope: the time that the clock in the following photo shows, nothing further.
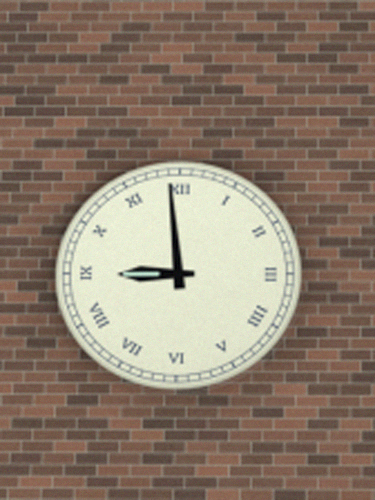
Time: **8:59**
